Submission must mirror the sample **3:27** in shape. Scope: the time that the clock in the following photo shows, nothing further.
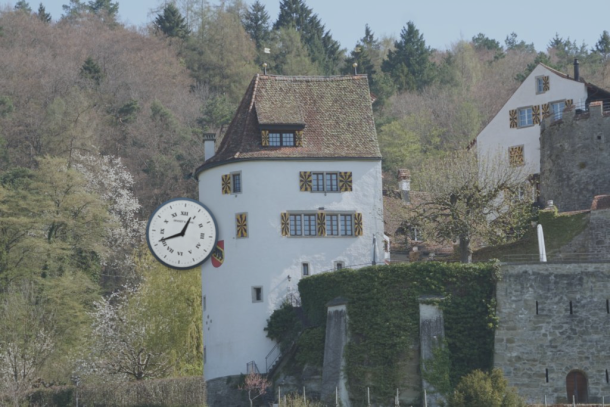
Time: **12:41**
